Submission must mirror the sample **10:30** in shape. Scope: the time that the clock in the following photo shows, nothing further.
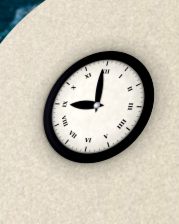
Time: **8:59**
